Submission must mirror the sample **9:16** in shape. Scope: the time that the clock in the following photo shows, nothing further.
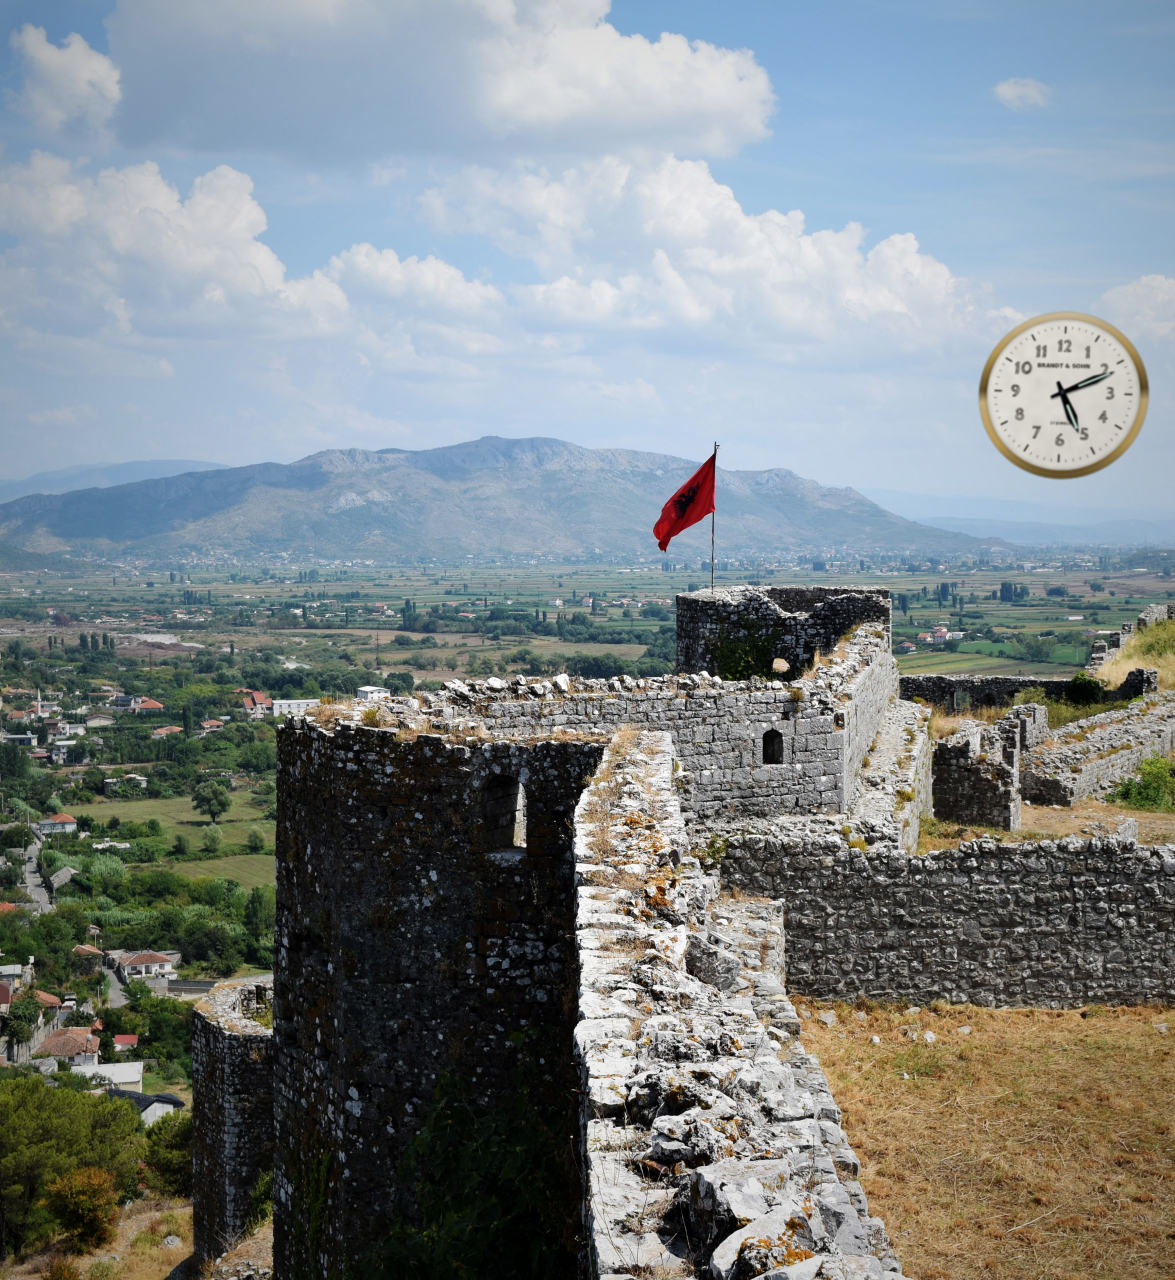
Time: **5:11**
